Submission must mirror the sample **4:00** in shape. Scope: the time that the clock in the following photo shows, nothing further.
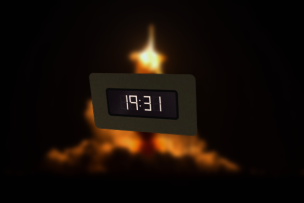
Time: **19:31**
